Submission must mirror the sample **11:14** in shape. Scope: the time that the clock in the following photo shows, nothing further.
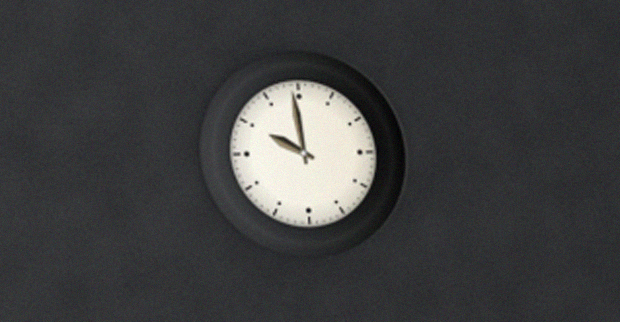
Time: **9:59**
